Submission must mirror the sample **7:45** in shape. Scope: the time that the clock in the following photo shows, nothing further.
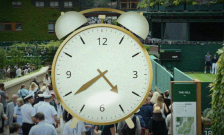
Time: **4:39**
